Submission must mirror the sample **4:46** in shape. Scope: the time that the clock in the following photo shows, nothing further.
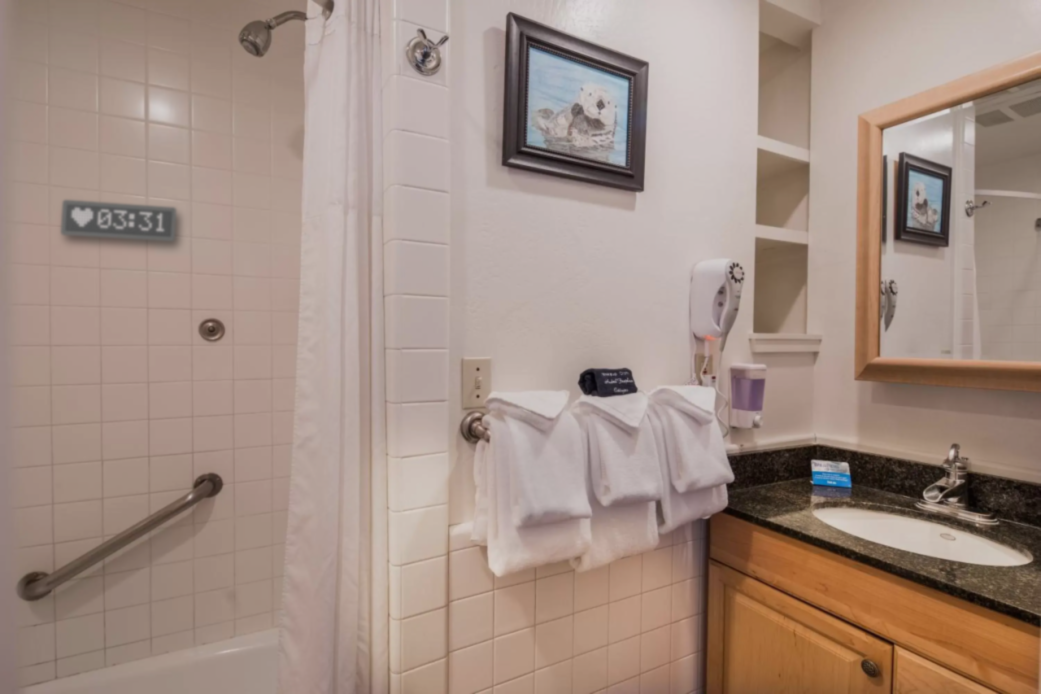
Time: **3:31**
